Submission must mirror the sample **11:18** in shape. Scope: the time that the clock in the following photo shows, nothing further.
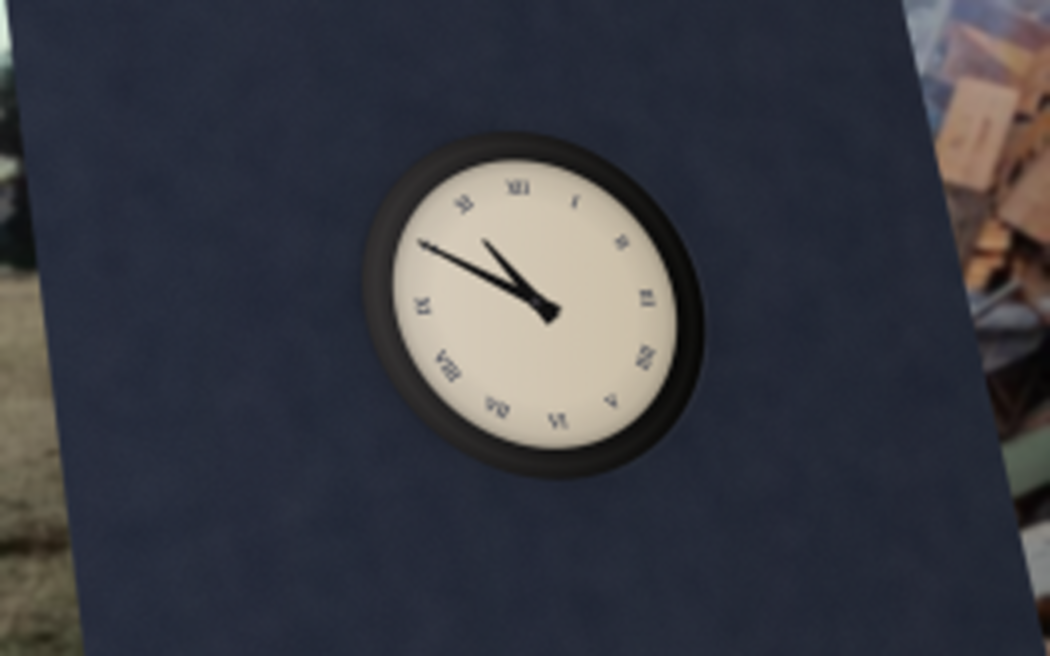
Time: **10:50**
